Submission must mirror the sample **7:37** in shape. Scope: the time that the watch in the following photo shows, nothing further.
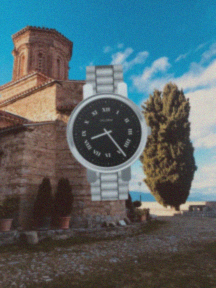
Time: **8:24**
